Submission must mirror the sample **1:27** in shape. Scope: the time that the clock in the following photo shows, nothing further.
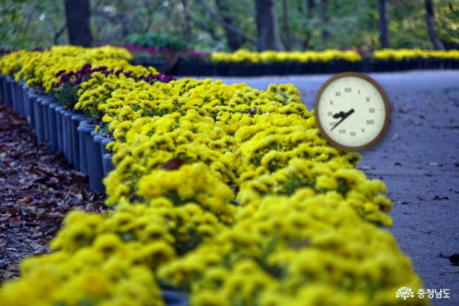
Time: **8:39**
